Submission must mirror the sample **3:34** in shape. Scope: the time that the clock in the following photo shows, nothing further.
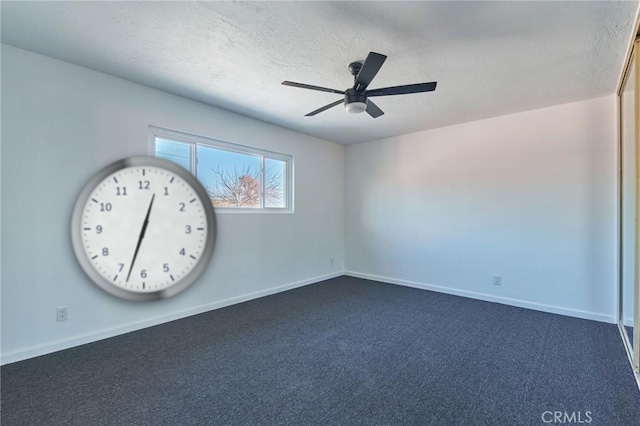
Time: **12:33**
